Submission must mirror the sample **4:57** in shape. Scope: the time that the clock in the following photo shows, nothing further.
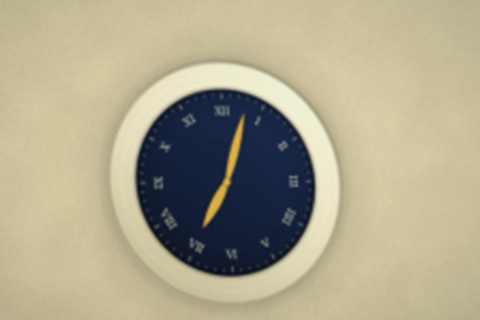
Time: **7:03**
